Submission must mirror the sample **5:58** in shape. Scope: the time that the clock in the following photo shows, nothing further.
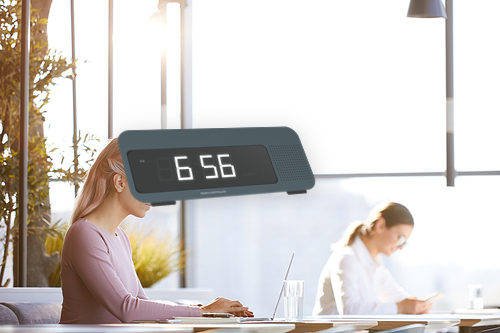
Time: **6:56**
